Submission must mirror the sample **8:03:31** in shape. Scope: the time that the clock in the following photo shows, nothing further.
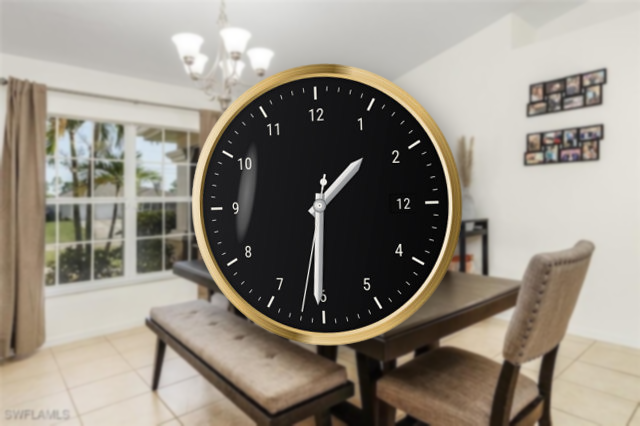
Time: **1:30:32**
